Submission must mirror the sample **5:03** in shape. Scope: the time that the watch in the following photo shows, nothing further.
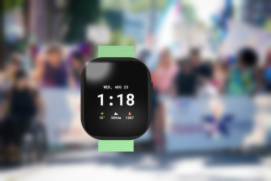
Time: **1:18**
